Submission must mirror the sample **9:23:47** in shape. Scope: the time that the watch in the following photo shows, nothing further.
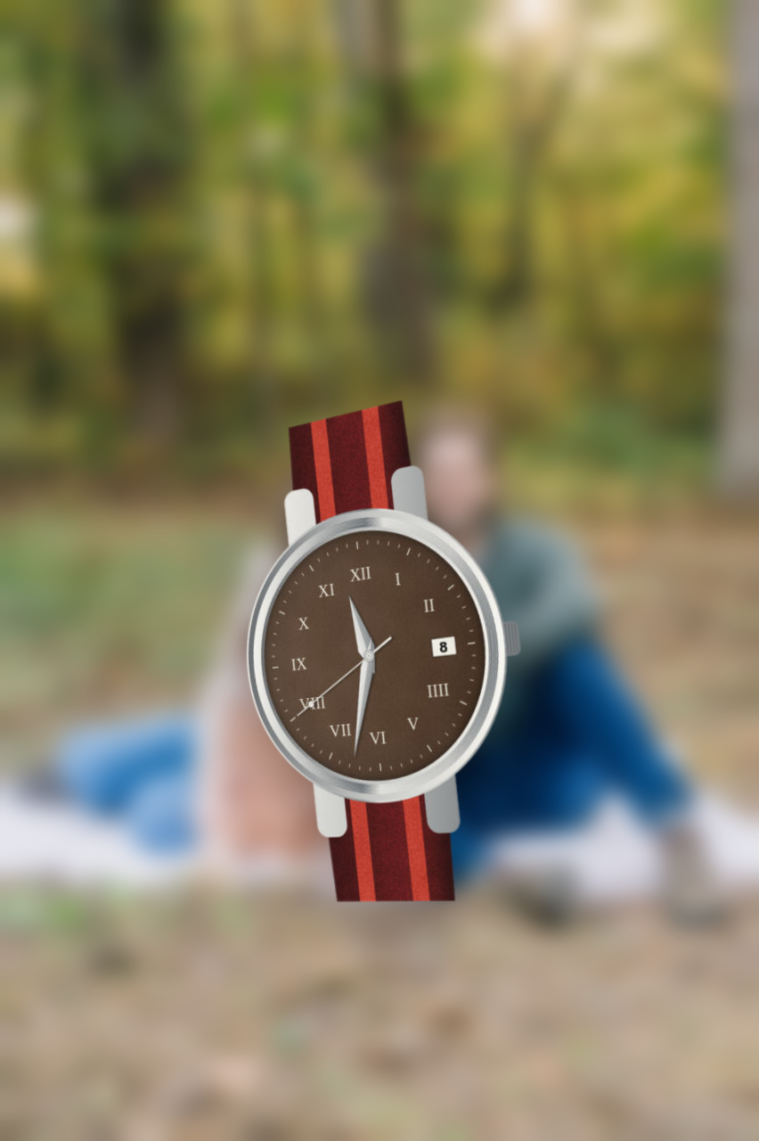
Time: **11:32:40**
